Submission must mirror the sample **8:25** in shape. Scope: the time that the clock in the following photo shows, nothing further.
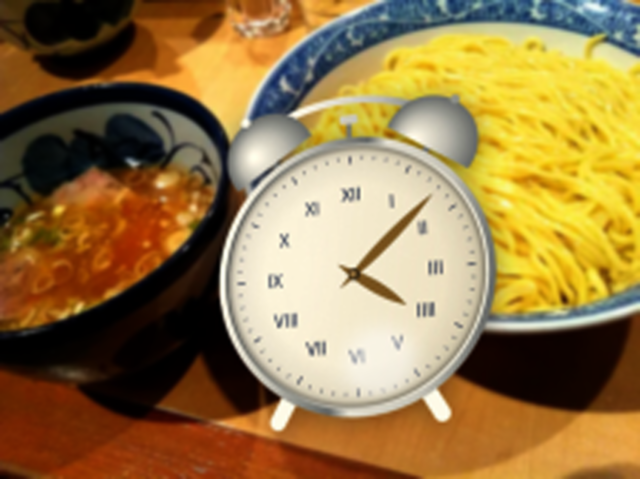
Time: **4:08**
